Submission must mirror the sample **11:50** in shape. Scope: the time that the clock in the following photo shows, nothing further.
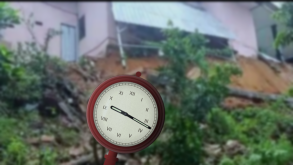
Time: **9:17**
